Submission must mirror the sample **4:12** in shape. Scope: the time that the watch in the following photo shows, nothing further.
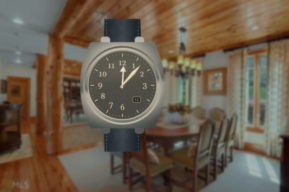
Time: **12:07**
